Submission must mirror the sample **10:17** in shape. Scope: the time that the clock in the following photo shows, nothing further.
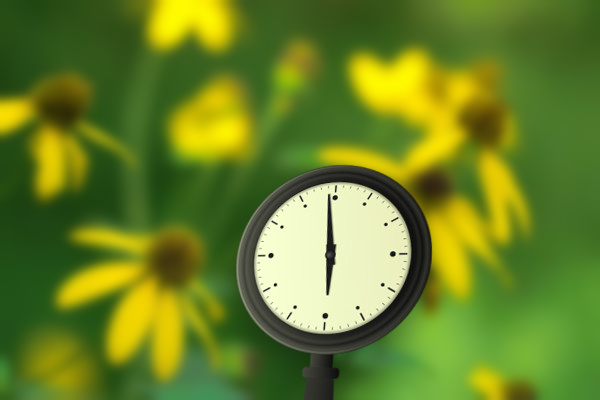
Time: **5:59**
